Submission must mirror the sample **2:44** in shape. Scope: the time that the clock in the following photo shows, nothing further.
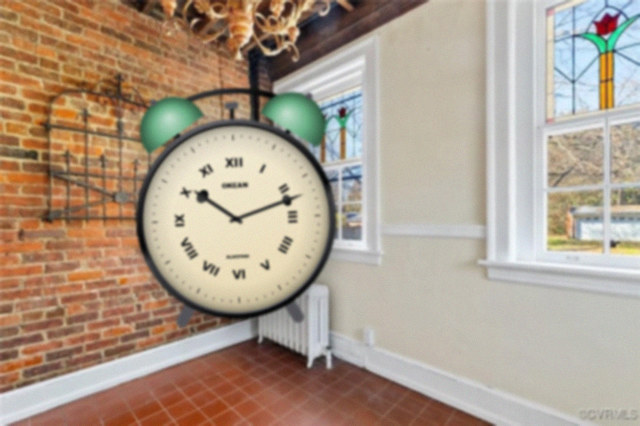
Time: **10:12**
